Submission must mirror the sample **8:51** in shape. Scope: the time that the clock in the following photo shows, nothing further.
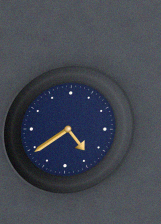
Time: **4:39**
